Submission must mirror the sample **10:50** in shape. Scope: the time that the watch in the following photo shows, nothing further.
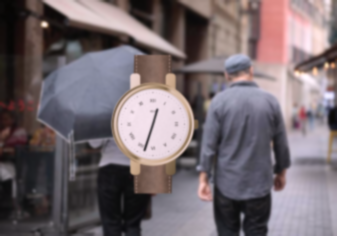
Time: **12:33**
